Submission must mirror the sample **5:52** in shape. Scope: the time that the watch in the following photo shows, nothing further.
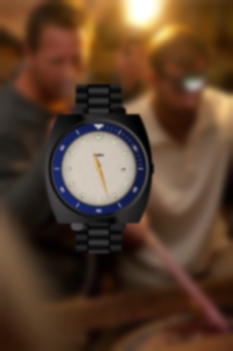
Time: **11:27**
